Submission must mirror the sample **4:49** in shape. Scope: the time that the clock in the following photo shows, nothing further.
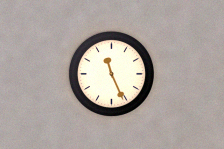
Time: **11:26**
